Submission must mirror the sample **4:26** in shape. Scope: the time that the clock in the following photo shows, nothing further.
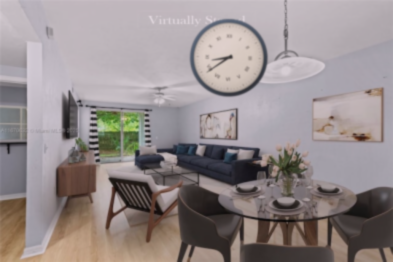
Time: **8:39**
